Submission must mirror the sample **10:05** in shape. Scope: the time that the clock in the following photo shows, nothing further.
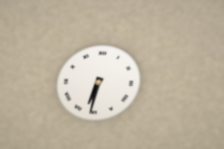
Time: **6:31**
